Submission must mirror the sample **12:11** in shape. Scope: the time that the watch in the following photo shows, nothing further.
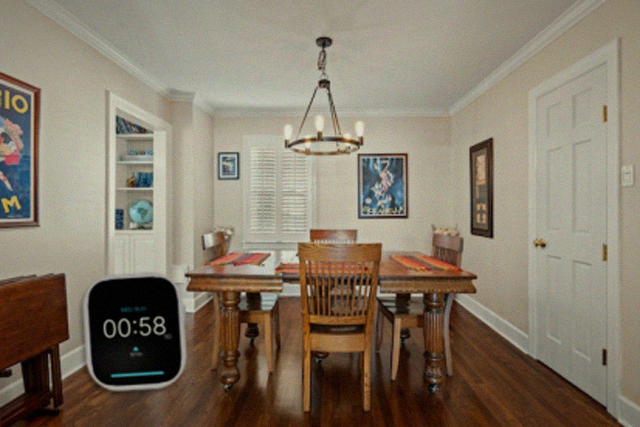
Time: **0:58**
